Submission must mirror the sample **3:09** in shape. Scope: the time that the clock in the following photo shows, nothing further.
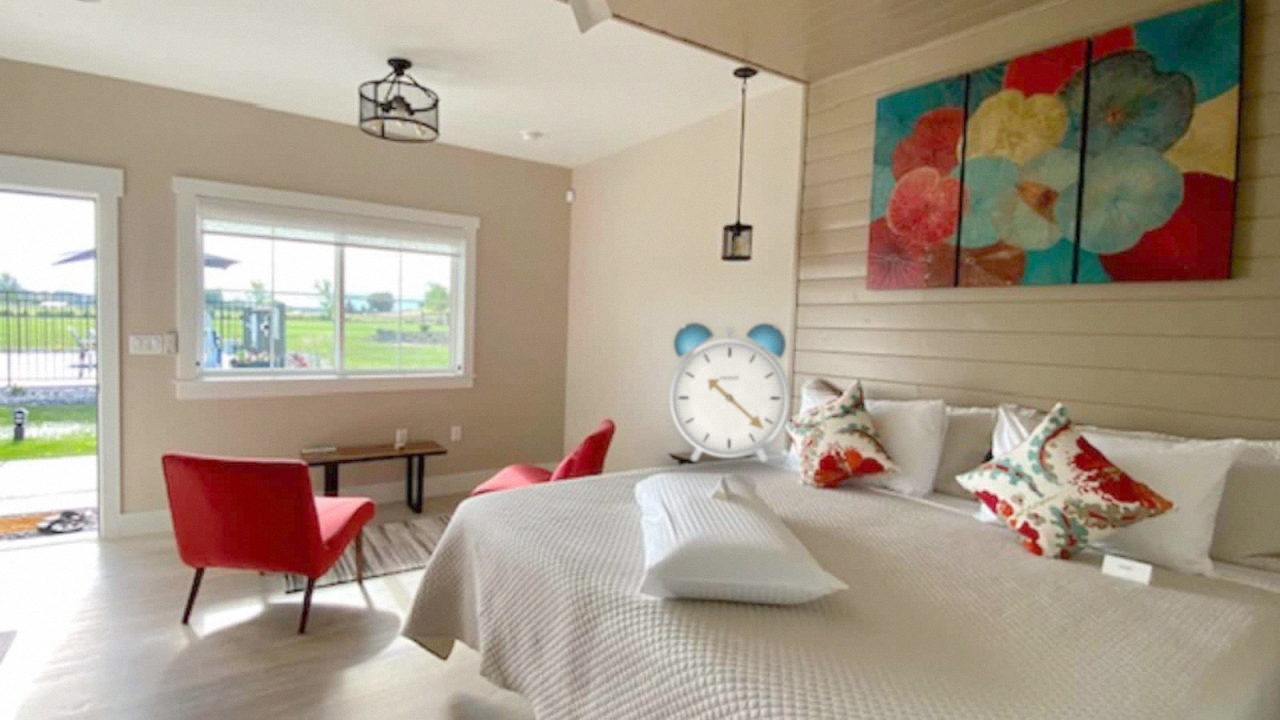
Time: **10:22**
